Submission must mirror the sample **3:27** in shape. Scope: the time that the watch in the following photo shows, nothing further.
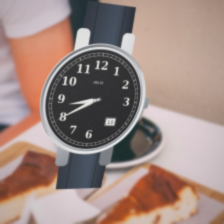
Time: **8:40**
